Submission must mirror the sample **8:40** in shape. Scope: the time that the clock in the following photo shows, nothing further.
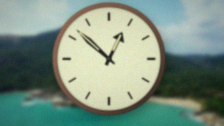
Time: **12:52**
